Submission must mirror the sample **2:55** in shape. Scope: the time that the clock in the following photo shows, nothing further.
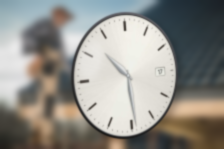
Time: **10:29**
